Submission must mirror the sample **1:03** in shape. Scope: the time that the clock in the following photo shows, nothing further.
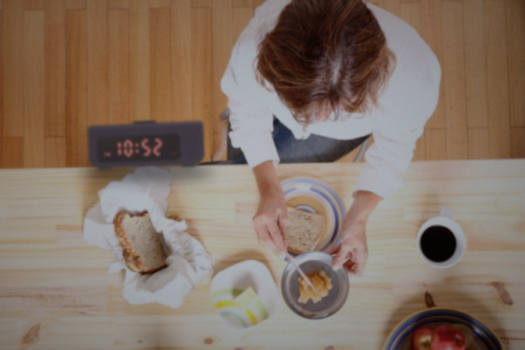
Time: **10:52**
